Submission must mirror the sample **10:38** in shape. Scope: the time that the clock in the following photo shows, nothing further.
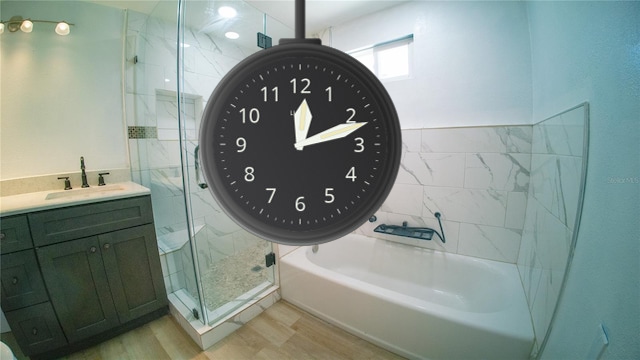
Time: **12:12**
